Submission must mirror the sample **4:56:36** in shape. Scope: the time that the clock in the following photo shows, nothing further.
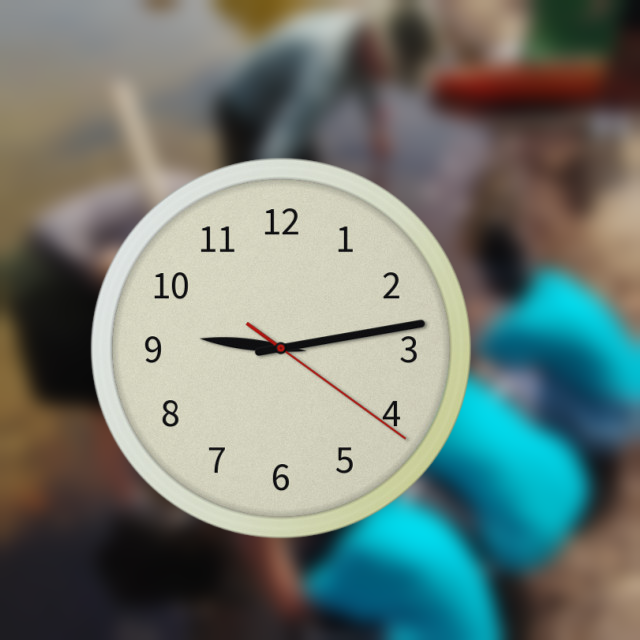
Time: **9:13:21**
